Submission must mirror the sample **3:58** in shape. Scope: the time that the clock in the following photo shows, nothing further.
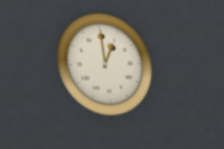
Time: **1:00**
